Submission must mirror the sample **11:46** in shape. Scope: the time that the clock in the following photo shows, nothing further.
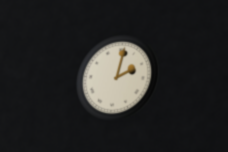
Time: **2:01**
